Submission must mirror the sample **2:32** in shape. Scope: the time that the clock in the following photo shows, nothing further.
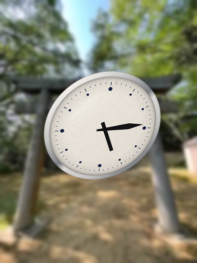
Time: **5:14**
